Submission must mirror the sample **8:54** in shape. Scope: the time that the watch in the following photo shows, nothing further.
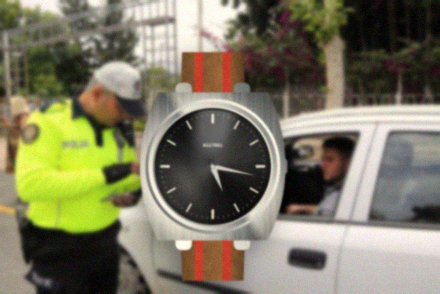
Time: **5:17**
